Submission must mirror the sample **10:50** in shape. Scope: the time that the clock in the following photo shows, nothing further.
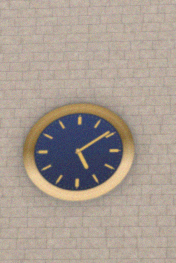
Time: **5:09**
